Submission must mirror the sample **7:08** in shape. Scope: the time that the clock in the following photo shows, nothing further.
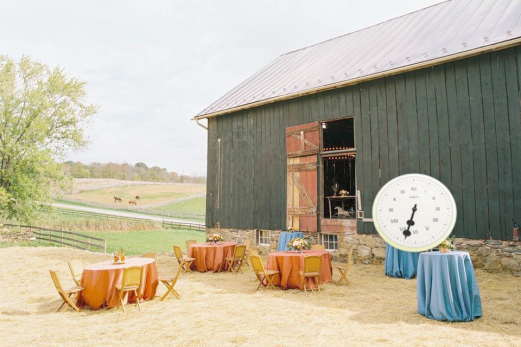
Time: **6:33**
